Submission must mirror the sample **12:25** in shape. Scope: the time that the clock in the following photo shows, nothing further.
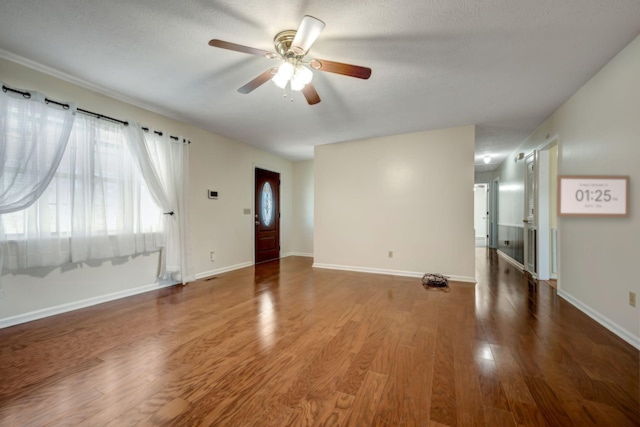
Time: **1:25**
